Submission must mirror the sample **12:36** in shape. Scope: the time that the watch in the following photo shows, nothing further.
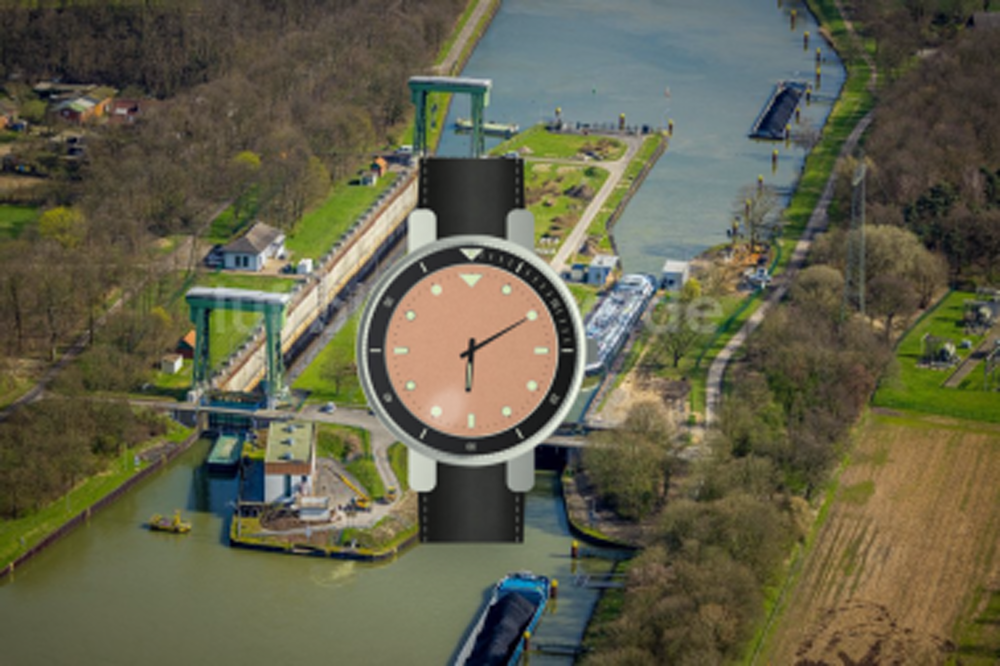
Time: **6:10**
